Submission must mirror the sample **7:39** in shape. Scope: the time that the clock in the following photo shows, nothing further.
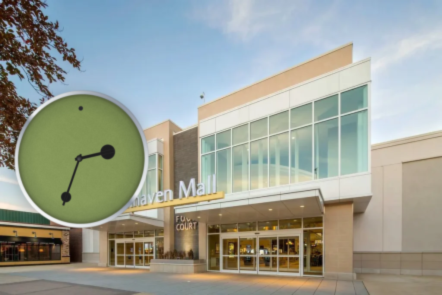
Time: **2:33**
